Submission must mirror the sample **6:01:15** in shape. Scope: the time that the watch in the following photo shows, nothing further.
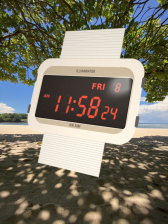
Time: **11:58:24**
